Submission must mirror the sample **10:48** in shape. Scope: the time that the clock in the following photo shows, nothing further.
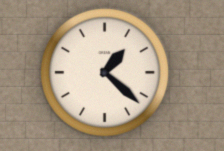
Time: **1:22**
